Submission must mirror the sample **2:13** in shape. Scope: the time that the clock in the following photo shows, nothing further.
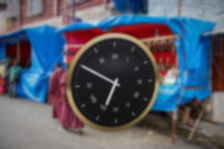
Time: **6:50**
